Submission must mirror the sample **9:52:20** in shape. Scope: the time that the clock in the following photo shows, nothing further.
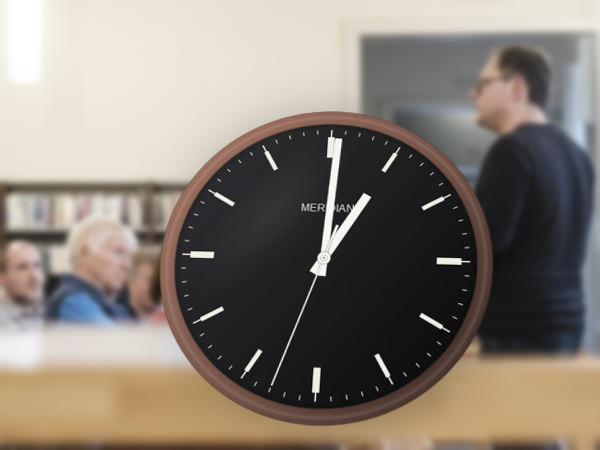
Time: **1:00:33**
